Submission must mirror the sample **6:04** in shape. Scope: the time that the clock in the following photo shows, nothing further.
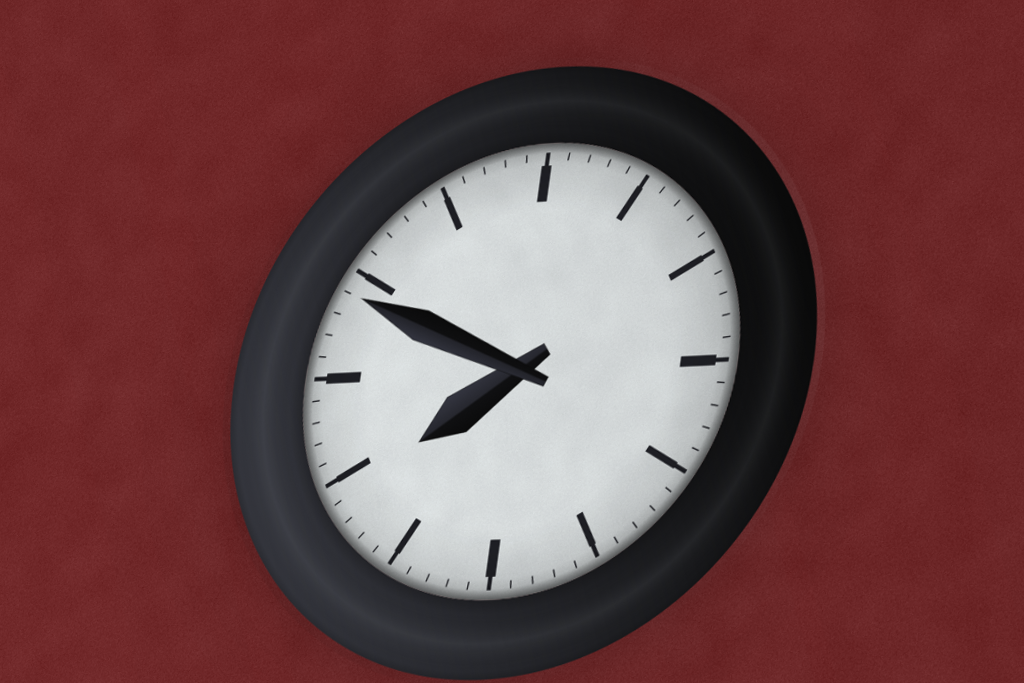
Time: **7:49**
